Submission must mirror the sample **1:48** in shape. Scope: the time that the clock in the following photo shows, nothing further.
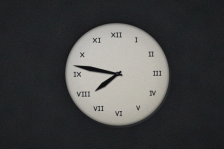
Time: **7:47**
